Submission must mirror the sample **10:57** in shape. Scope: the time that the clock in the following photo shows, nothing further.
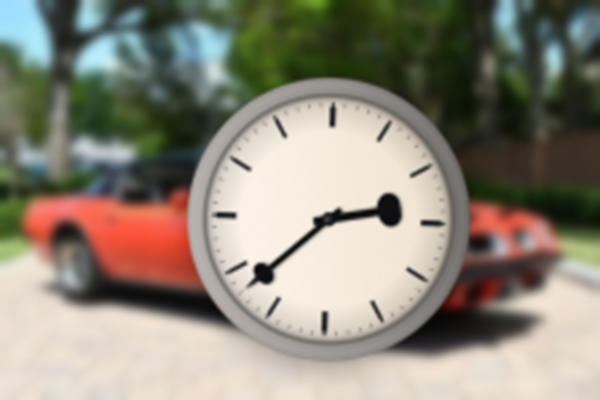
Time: **2:38**
